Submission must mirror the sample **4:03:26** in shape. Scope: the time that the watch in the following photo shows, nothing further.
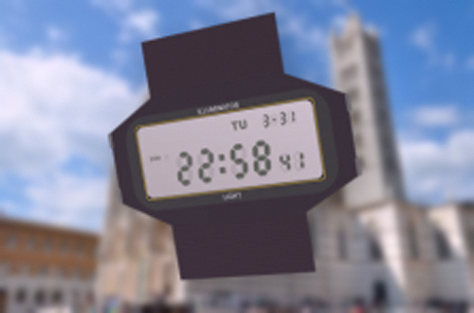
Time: **22:58:41**
